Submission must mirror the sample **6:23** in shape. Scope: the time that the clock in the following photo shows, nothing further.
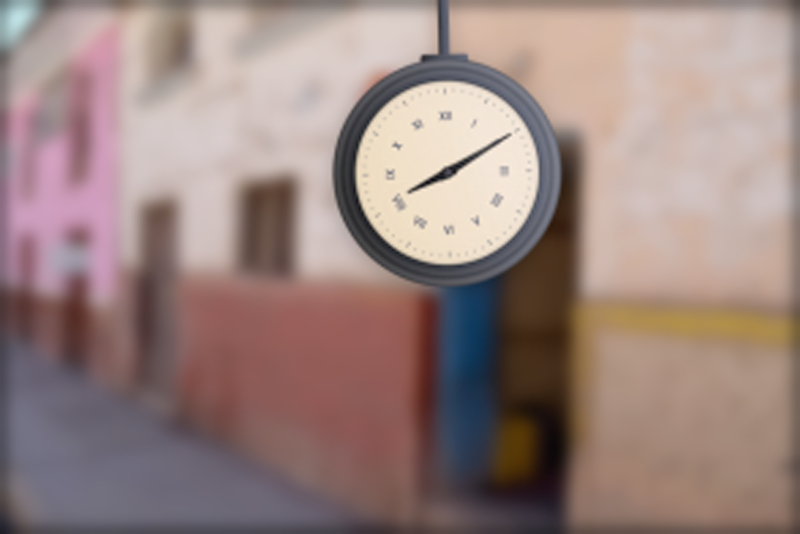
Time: **8:10**
